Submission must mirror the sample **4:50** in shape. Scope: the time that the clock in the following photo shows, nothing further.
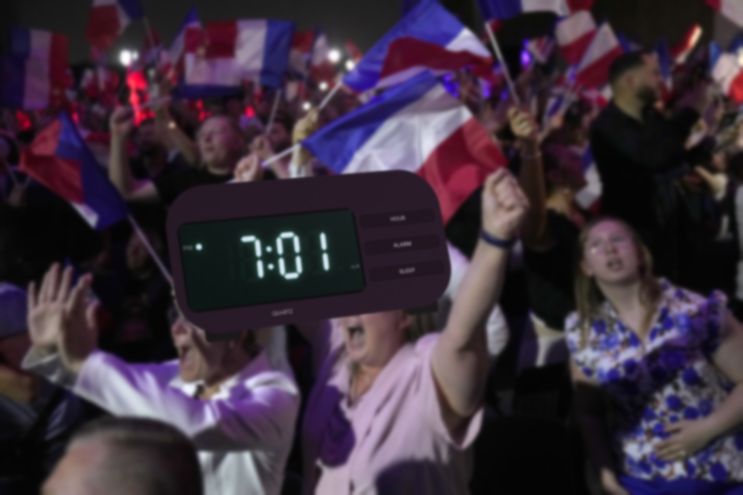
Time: **7:01**
